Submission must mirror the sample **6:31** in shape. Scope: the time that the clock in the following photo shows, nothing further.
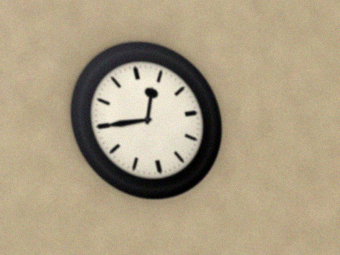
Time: **12:45**
